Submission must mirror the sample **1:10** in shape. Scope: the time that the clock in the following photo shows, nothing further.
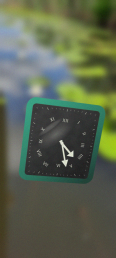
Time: **4:27**
